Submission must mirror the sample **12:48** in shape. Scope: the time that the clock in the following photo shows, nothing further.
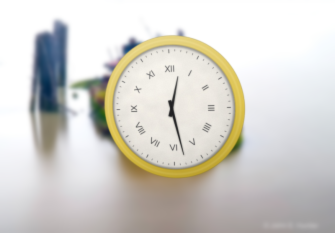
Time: **12:28**
